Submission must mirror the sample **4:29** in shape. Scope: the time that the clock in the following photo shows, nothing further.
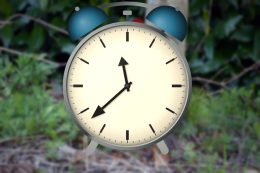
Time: **11:38**
